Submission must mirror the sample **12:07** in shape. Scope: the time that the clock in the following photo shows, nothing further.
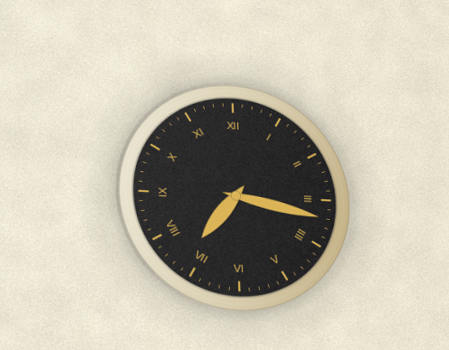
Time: **7:17**
